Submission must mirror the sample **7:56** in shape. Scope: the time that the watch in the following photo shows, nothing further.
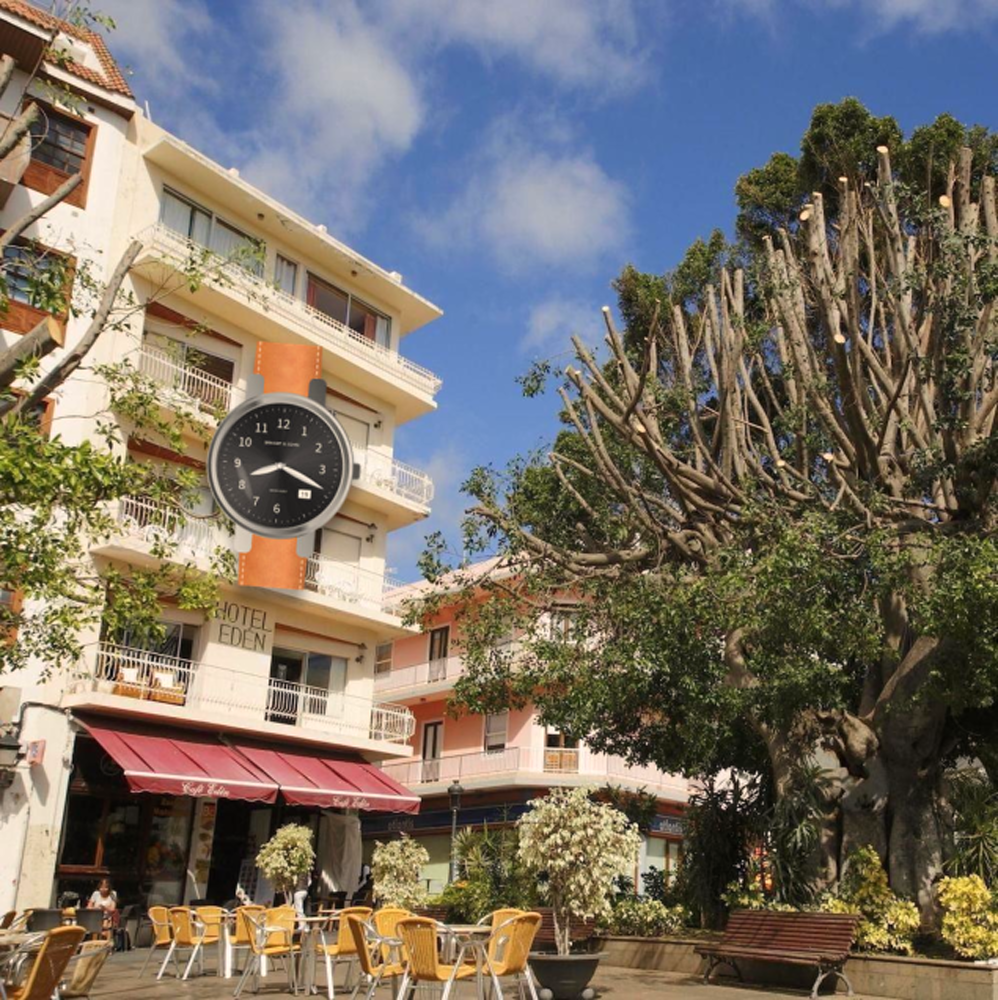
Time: **8:19**
